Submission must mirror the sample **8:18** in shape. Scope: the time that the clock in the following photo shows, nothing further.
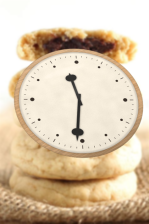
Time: **11:31**
